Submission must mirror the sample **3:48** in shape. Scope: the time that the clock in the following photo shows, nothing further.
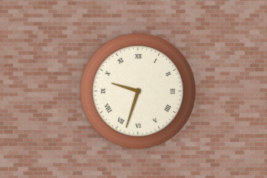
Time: **9:33**
